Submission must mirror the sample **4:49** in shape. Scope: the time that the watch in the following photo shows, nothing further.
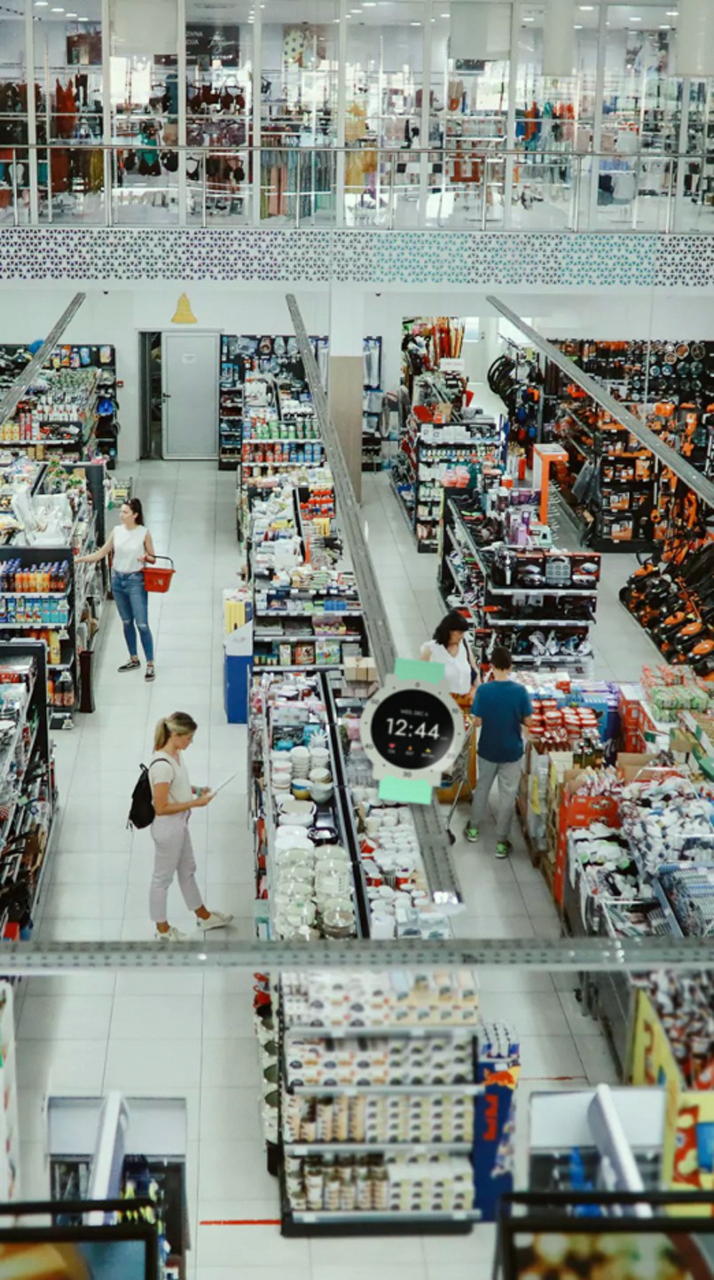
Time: **12:44**
